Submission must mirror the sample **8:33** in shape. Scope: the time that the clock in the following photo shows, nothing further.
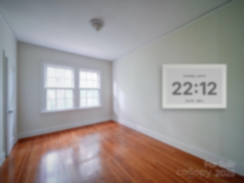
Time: **22:12**
